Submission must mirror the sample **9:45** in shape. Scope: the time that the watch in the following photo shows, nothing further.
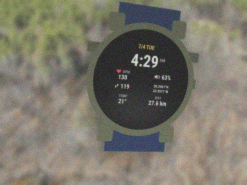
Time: **4:29**
